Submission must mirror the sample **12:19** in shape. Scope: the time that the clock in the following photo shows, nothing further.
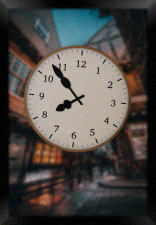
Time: **7:53**
